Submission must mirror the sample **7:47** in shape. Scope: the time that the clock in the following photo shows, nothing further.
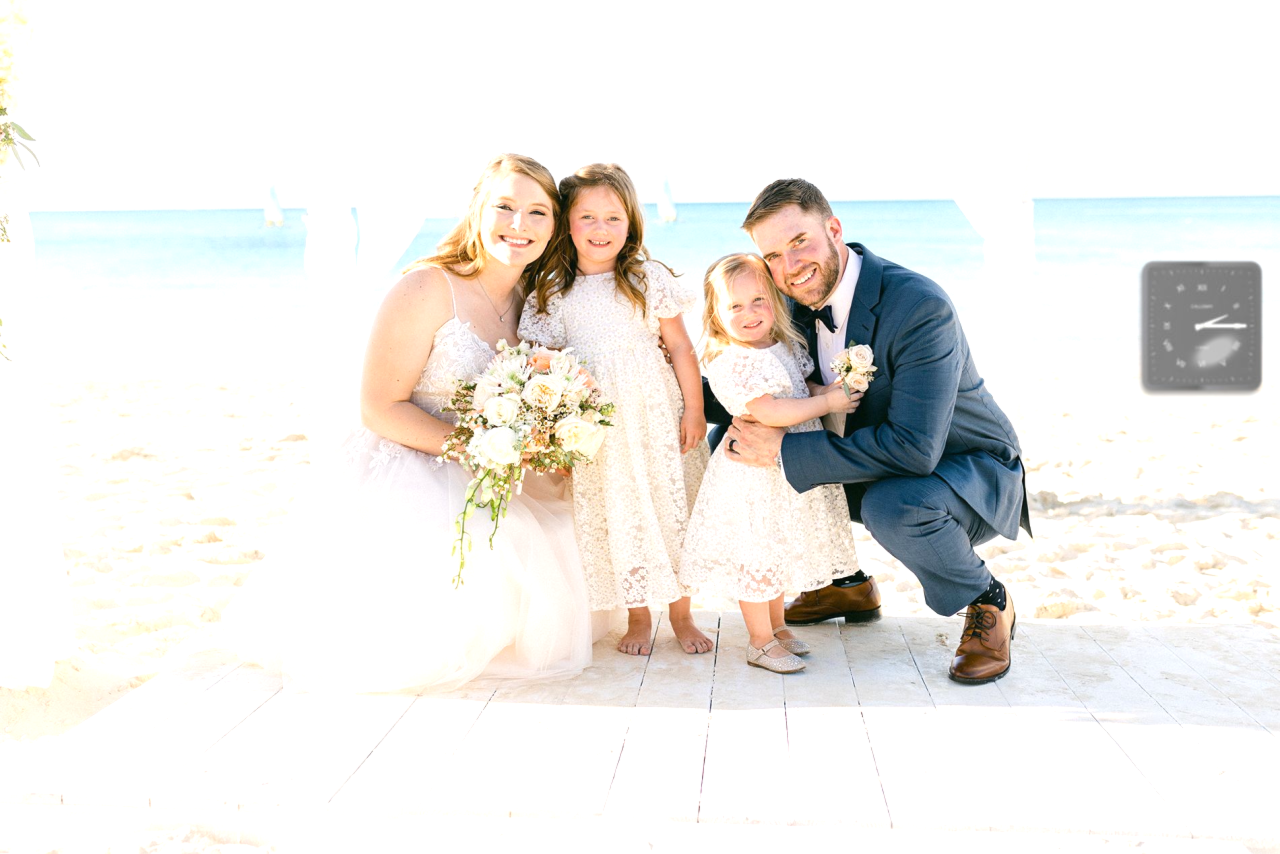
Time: **2:15**
